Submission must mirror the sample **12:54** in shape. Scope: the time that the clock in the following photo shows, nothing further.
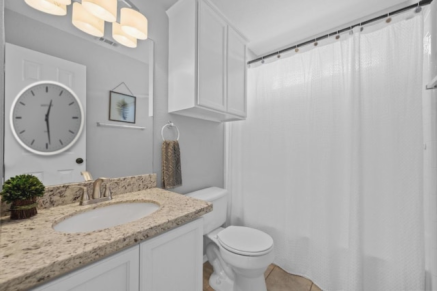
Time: **12:29**
